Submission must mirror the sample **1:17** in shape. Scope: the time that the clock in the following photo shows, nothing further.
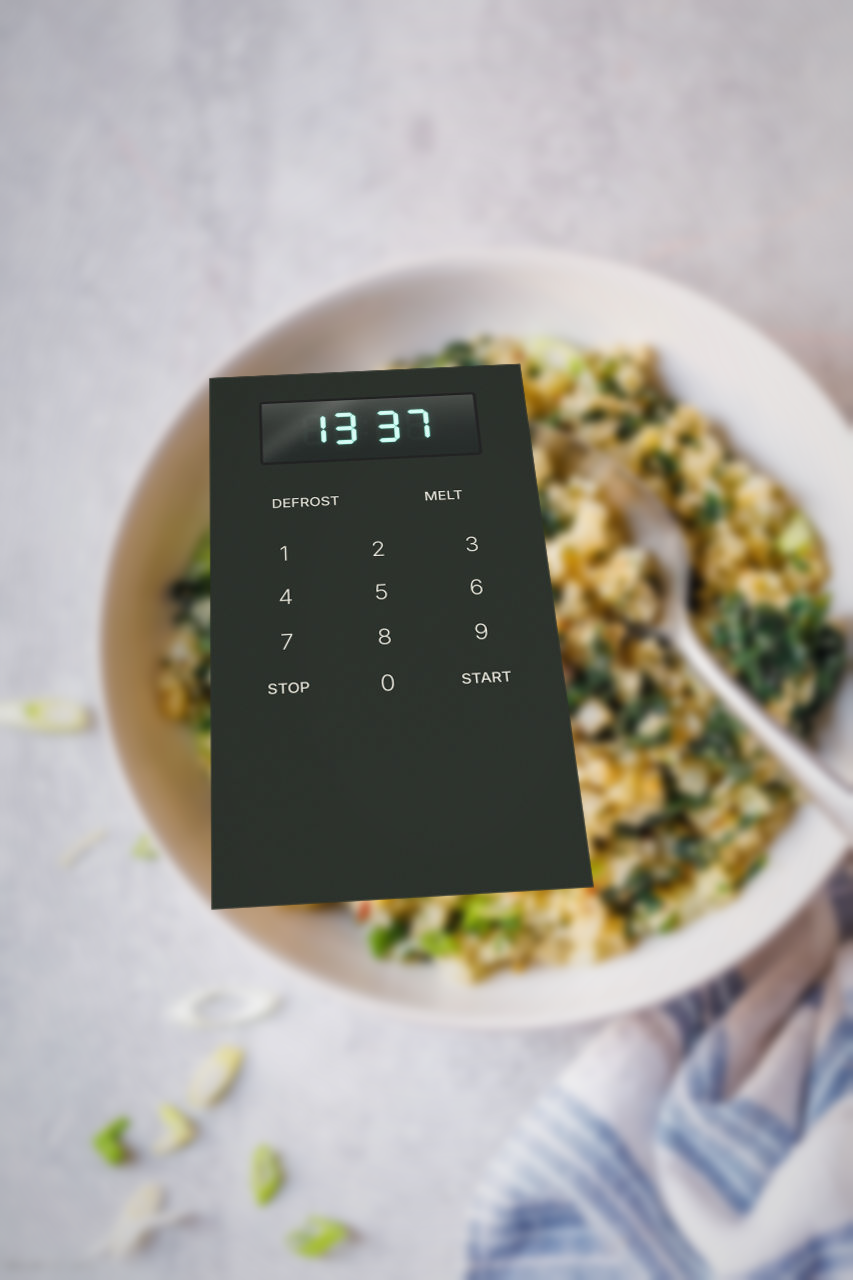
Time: **13:37**
